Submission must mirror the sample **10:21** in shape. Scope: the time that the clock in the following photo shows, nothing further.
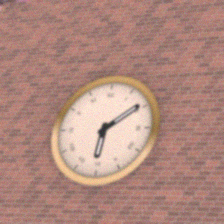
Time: **6:09**
